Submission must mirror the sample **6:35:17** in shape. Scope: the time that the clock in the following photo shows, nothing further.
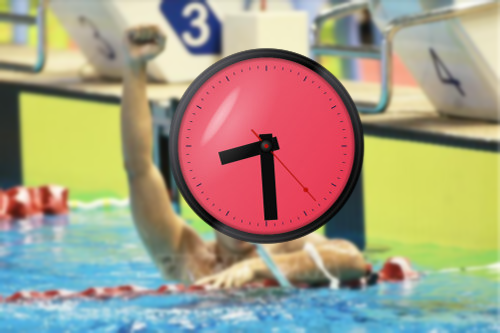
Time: **8:29:23**
